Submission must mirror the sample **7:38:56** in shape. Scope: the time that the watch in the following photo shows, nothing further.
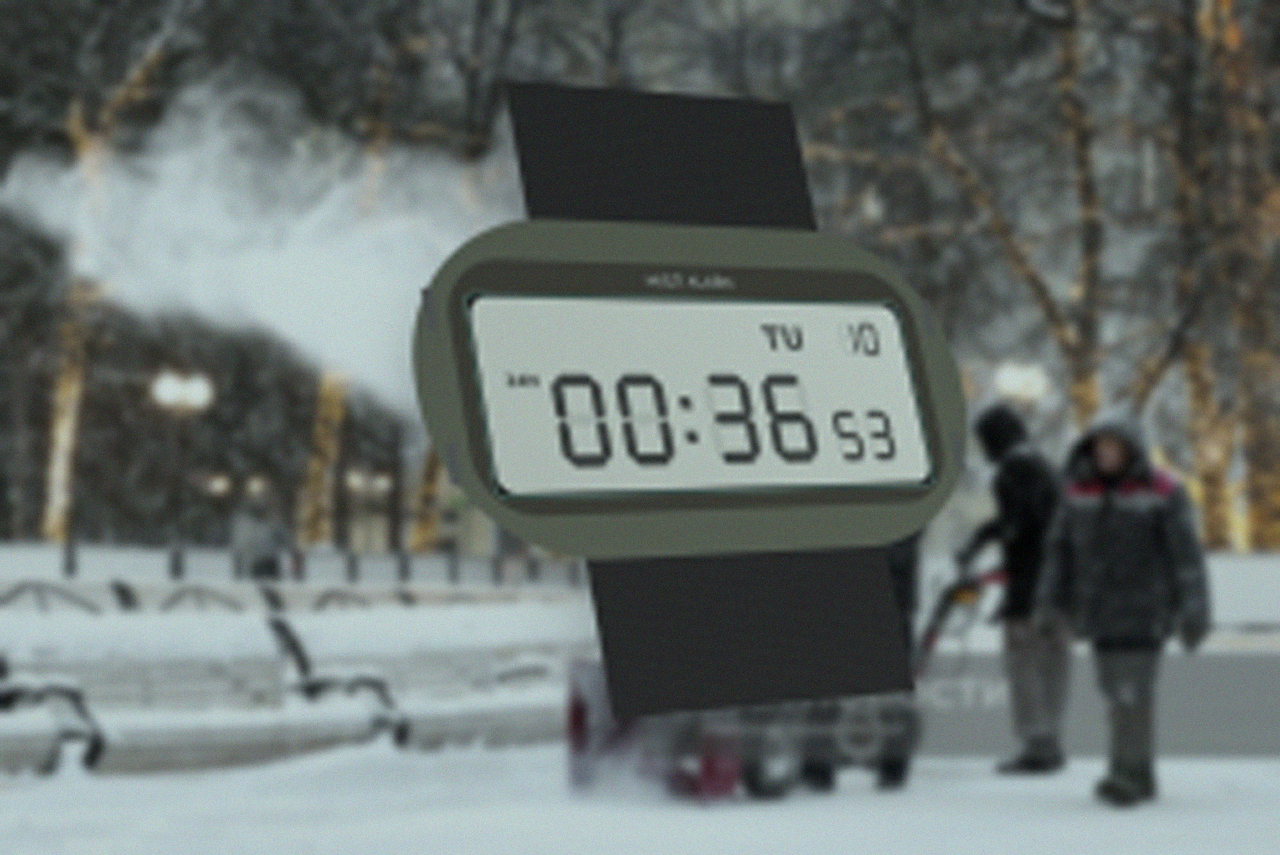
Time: **0:36:53**
